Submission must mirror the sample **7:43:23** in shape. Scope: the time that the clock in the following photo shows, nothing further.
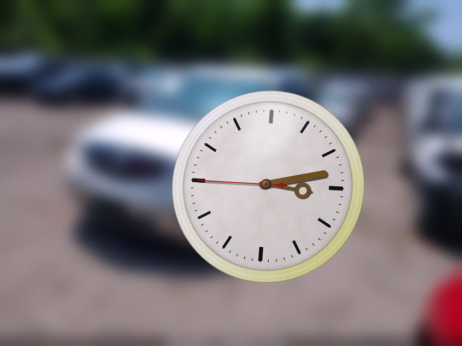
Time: **3:12:45**
